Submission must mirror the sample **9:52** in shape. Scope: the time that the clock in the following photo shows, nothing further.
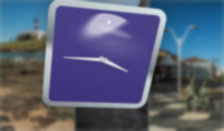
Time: **3:45**
